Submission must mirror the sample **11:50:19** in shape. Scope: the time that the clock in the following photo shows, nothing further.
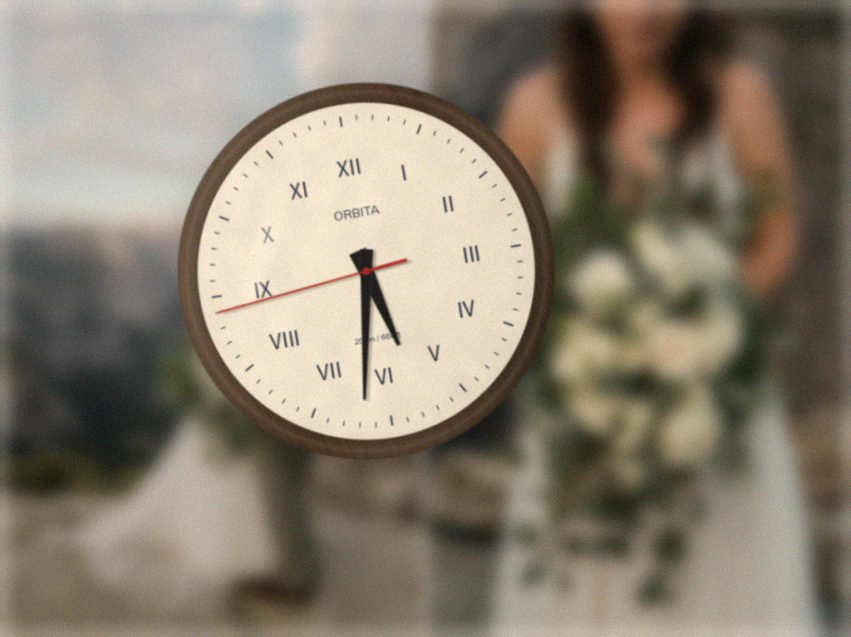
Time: **5:31:44**
